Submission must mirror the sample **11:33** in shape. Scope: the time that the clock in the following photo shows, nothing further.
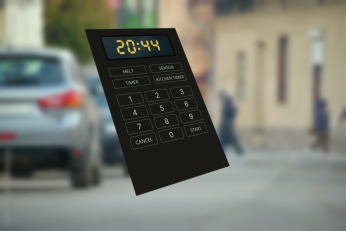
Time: **20:44**
